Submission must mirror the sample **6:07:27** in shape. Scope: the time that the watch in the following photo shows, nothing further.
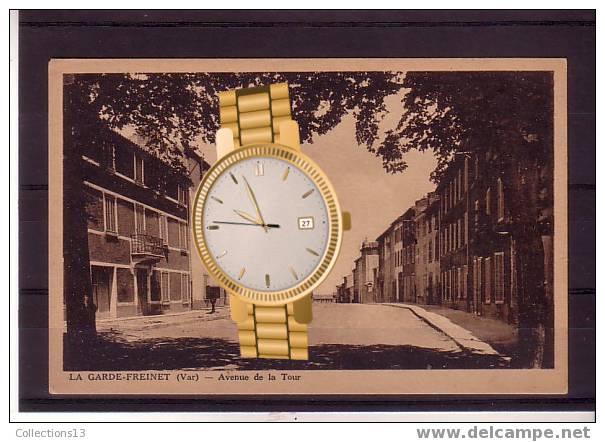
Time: **9:56:46**
